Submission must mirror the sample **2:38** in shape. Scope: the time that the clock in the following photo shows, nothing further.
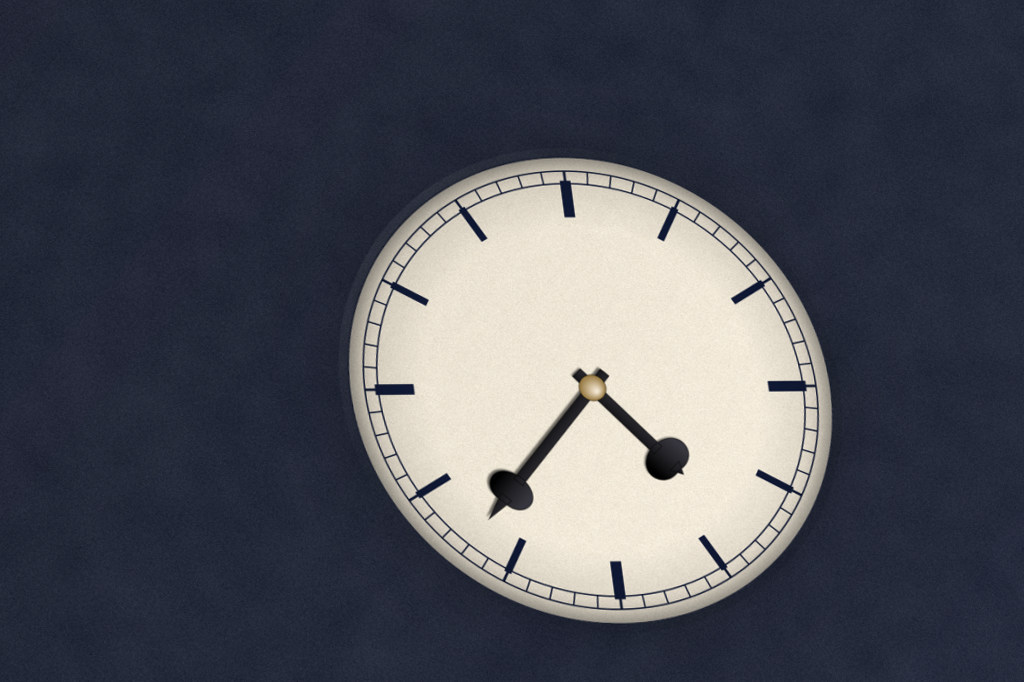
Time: **4:37**
